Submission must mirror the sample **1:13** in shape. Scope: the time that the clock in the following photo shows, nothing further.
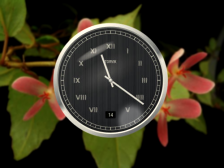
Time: **11:21**
